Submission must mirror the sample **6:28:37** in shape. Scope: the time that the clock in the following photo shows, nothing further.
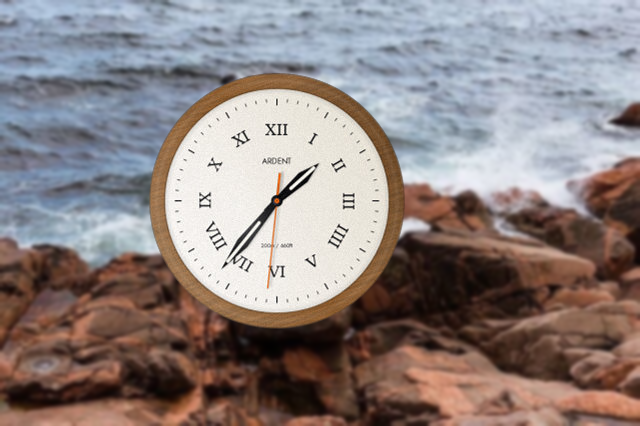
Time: **1:36:31**
